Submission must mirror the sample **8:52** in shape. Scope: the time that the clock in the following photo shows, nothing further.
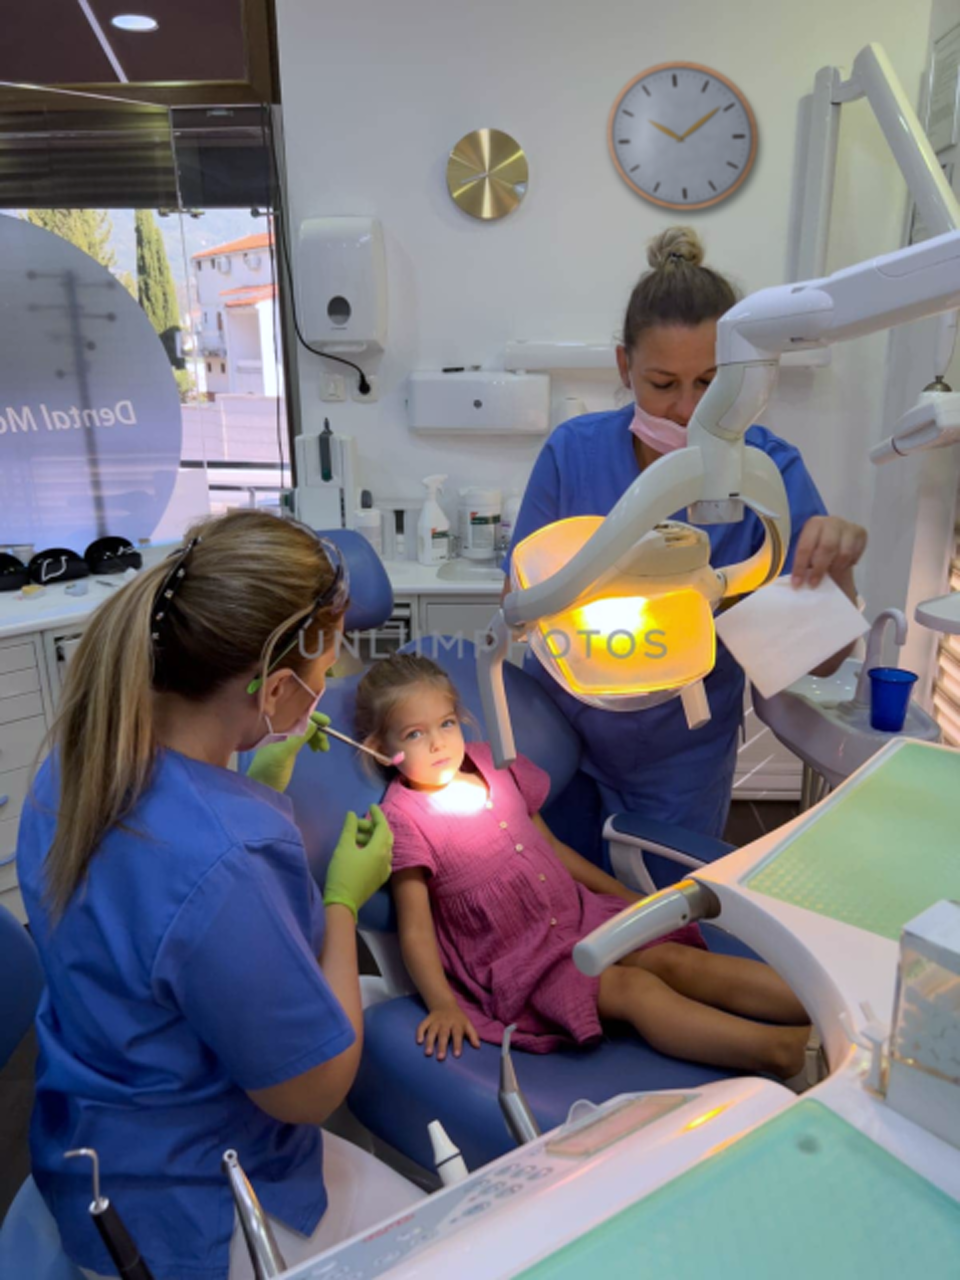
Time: **10:09**
